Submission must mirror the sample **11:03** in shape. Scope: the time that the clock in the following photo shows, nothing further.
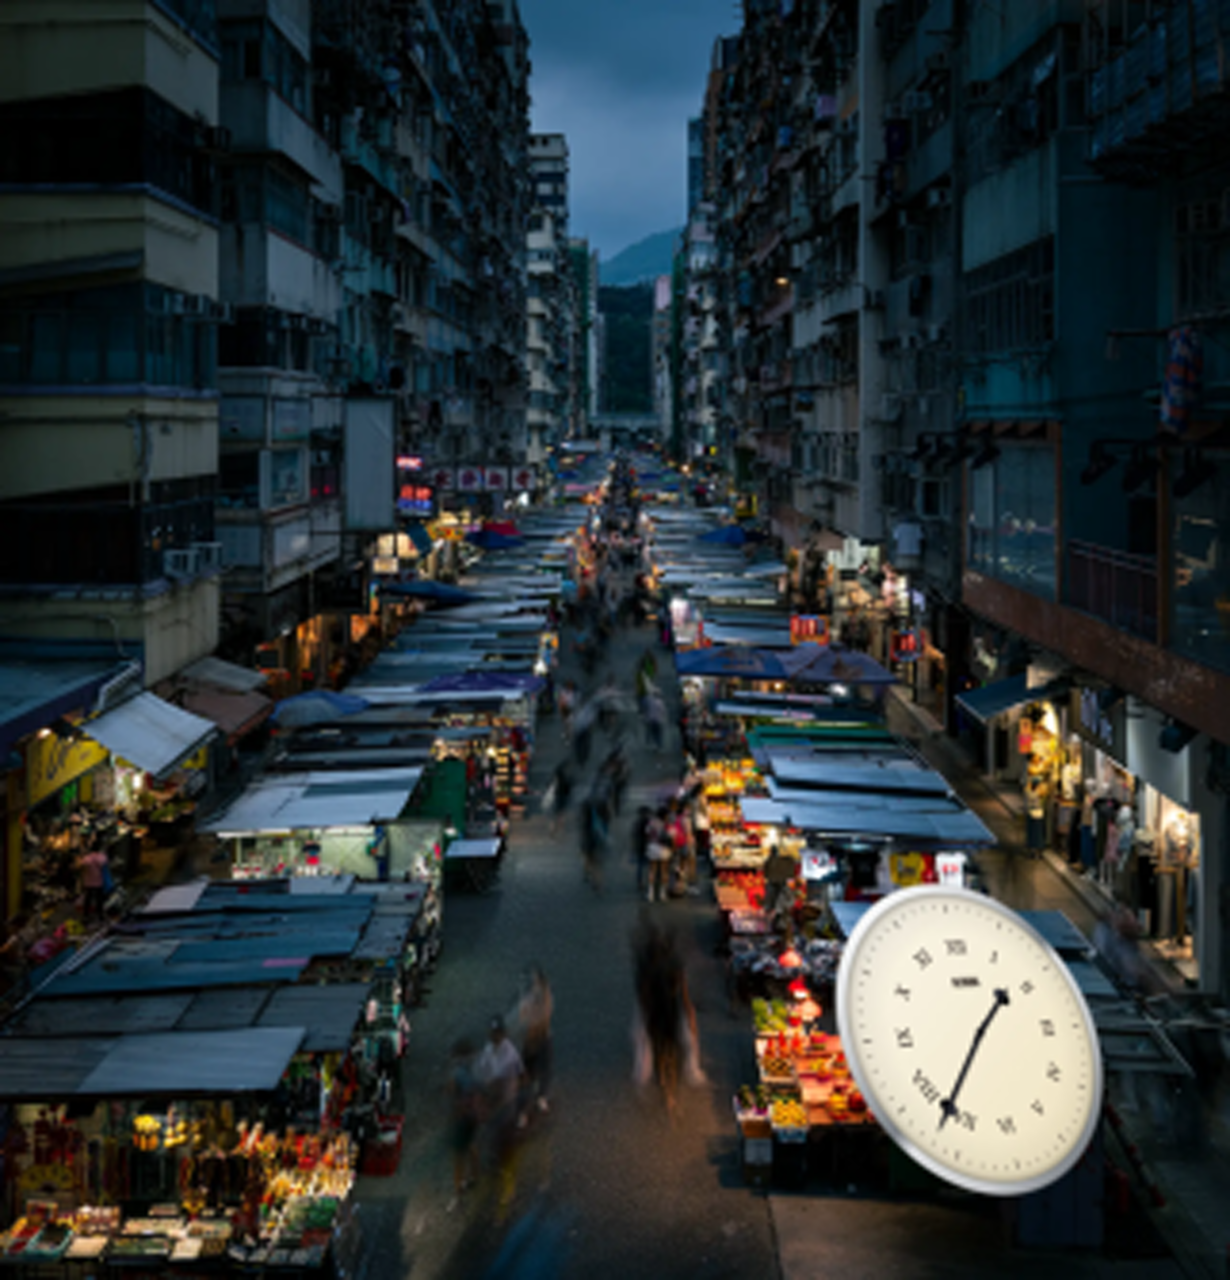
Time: **1:37**
